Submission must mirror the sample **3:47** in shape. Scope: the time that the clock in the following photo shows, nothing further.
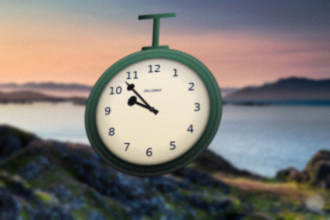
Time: **9:53**
